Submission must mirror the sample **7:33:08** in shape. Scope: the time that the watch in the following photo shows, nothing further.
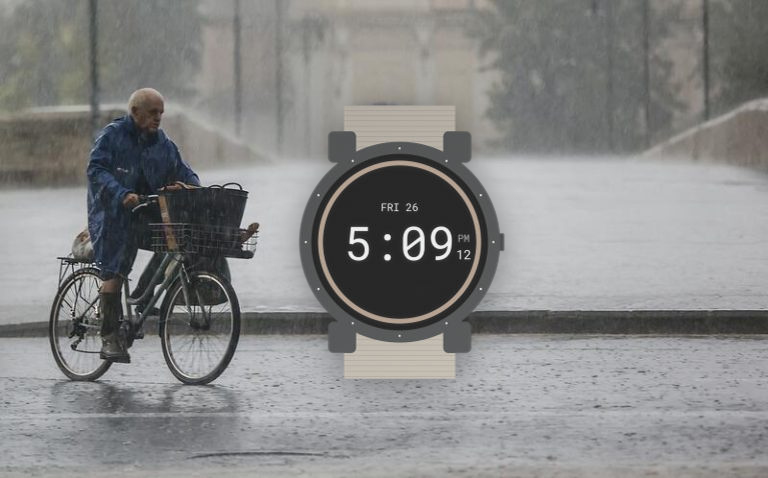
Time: **5:09:12**
